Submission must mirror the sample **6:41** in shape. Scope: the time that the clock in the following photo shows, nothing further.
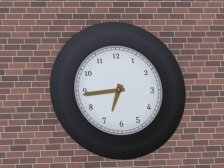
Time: **6:44**
